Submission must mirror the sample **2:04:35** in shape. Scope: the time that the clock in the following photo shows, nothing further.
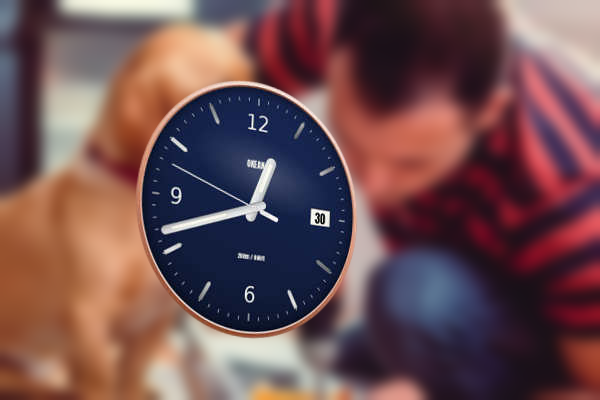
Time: **12:41:48**
